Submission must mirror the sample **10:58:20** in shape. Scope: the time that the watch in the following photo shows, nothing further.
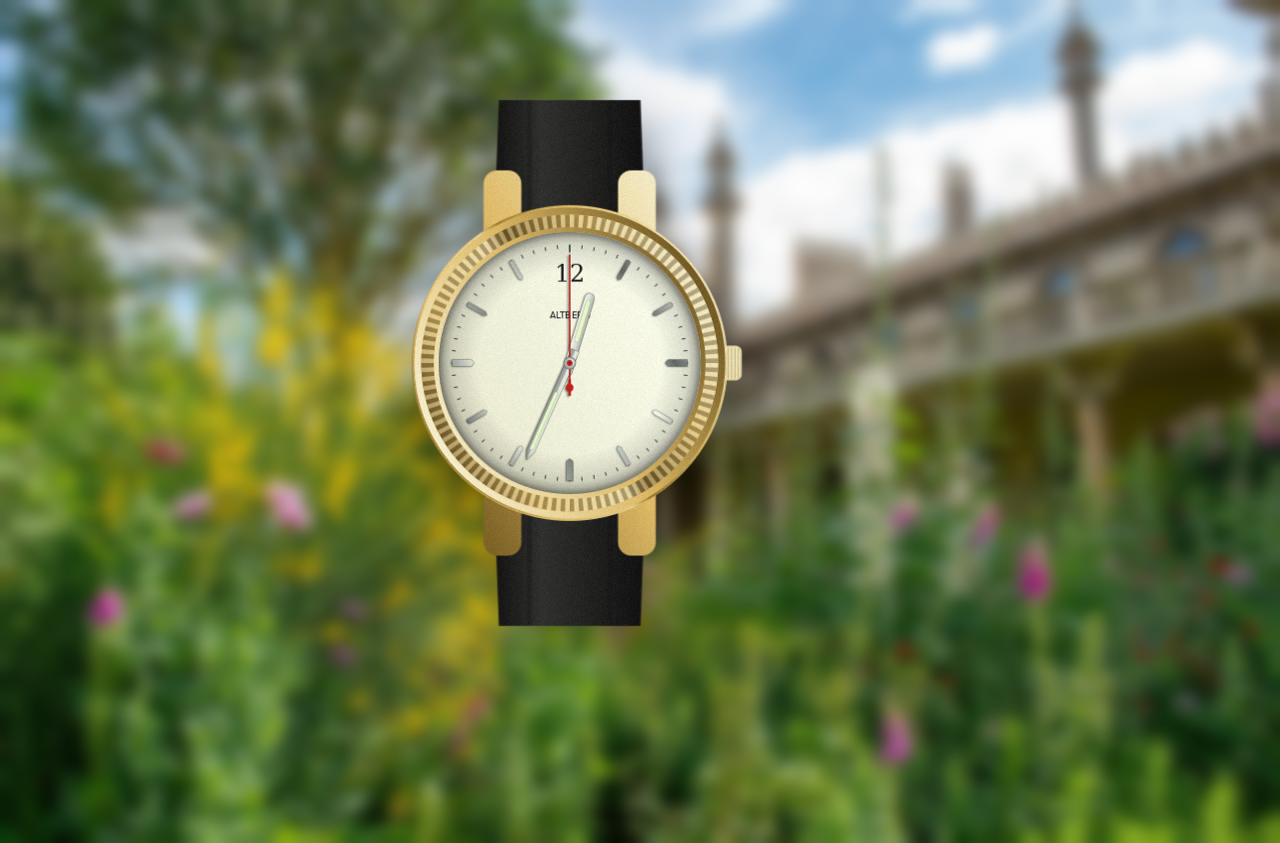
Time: **12:34:00**
